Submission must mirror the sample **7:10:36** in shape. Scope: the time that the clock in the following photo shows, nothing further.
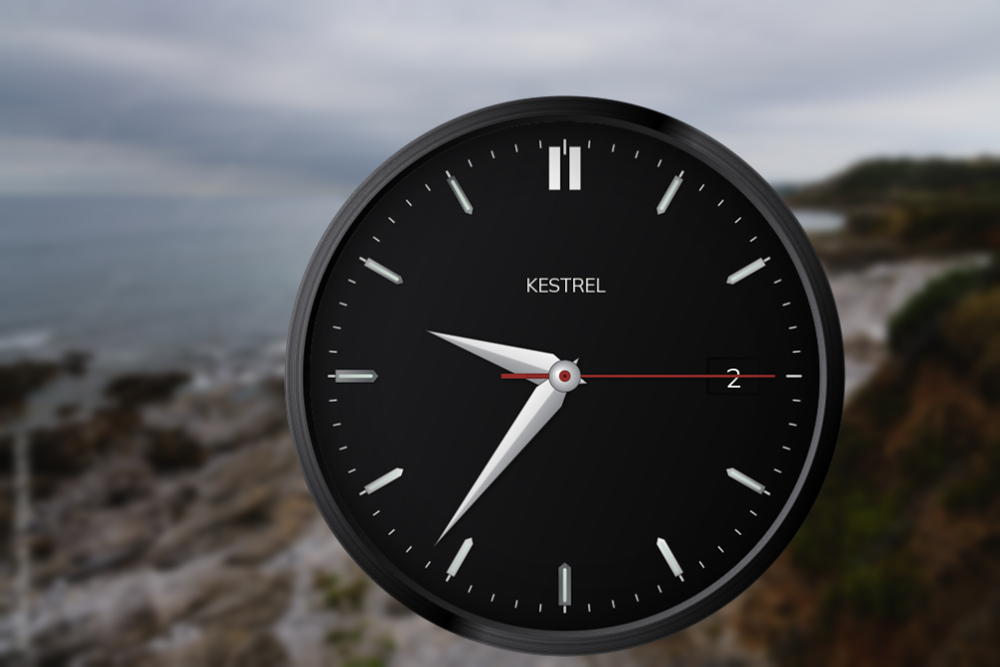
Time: **9:36:15**
